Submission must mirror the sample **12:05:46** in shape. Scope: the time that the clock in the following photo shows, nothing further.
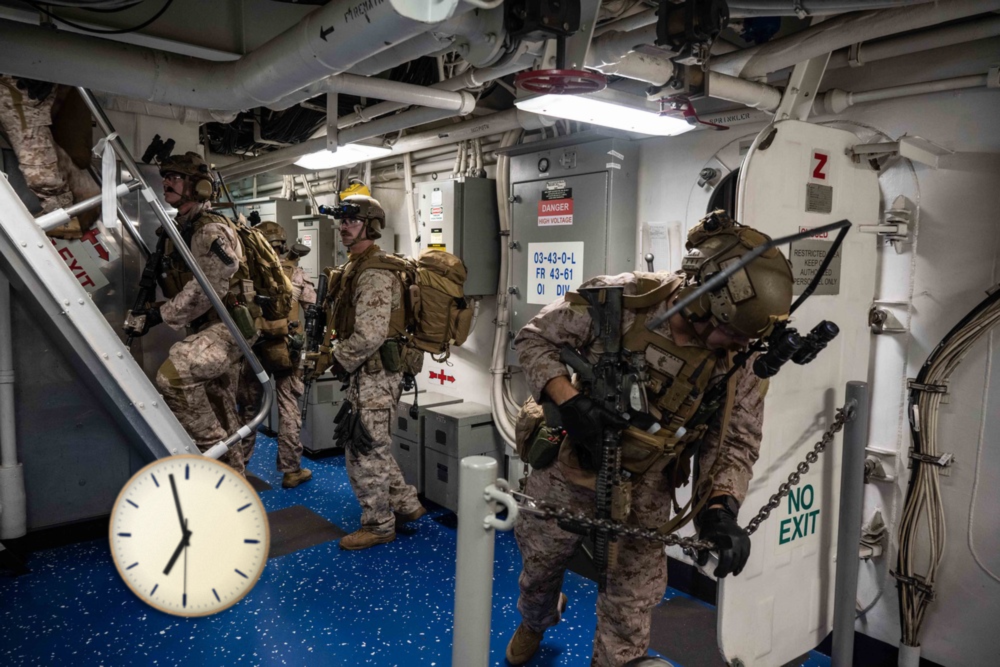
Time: **6:57:30**
